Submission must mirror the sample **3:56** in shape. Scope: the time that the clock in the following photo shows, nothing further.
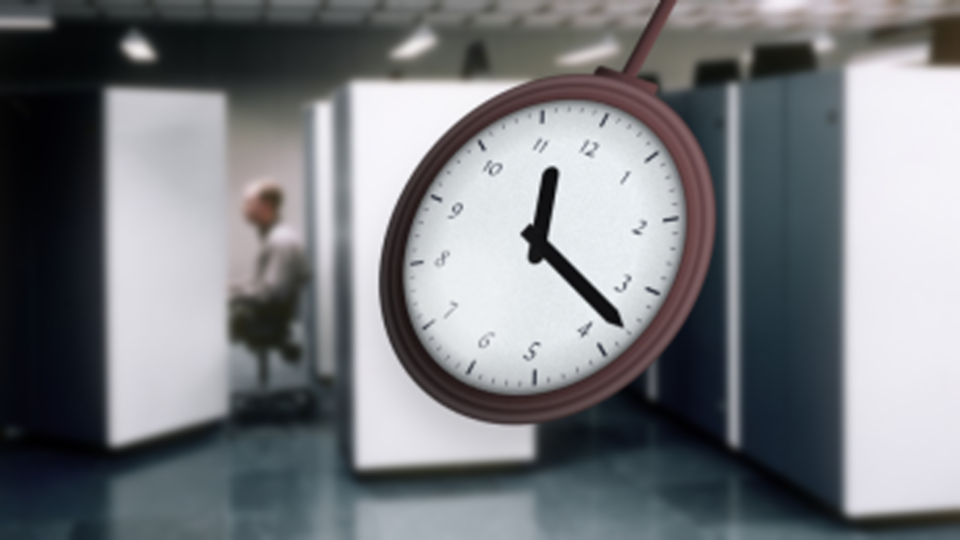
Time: **11:18**
